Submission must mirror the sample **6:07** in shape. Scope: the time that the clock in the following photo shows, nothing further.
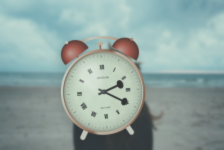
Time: **2:20**
